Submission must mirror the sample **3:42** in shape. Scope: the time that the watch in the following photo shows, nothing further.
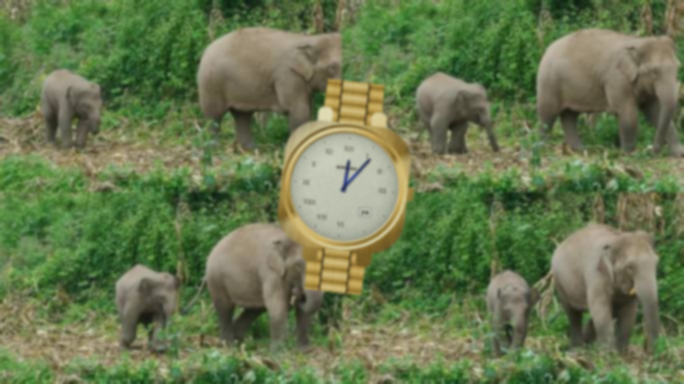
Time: **12:06**
